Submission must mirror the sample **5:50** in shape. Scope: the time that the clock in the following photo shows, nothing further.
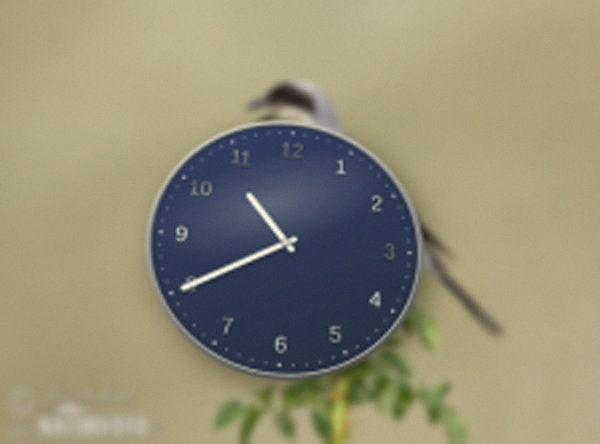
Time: **10:40**
